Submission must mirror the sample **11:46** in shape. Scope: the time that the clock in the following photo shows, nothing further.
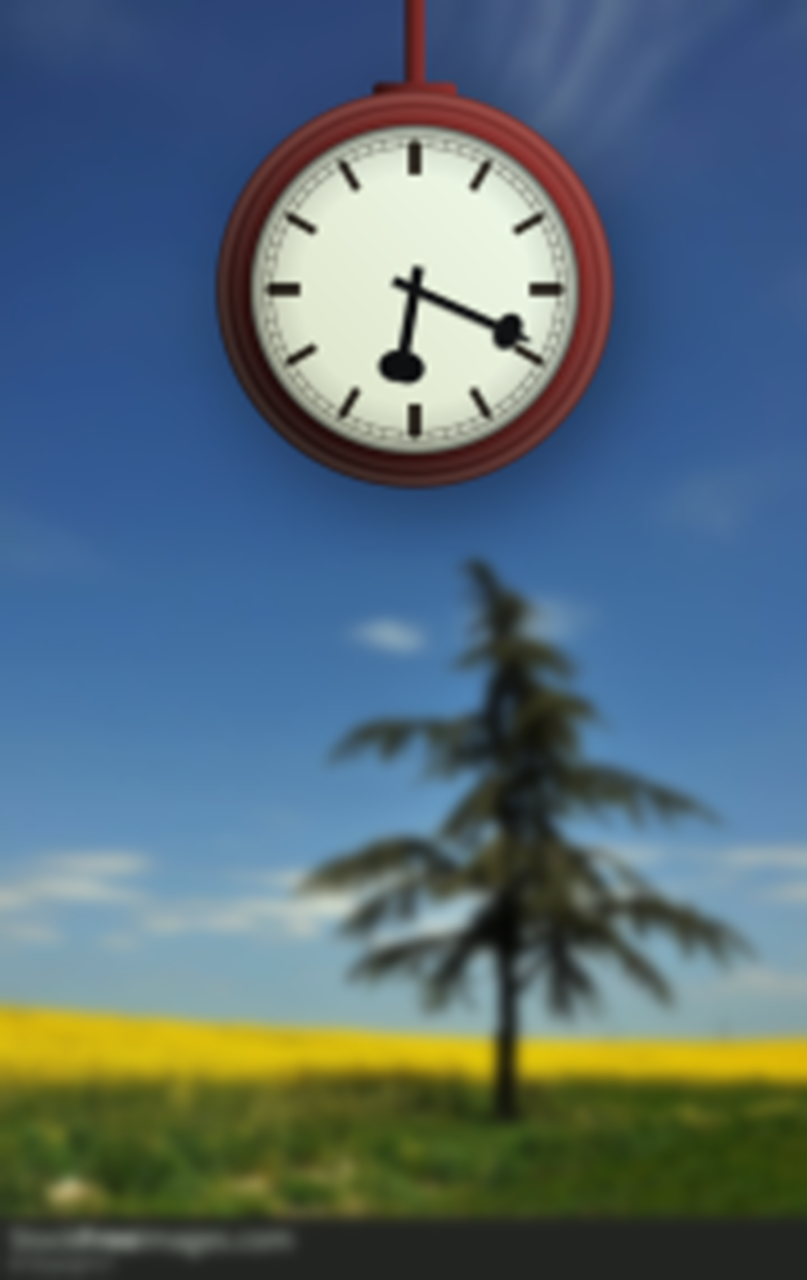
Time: **6:19**
